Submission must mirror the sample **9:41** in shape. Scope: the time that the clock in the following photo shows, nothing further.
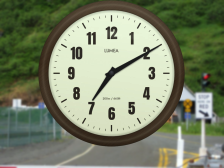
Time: **7:10**
